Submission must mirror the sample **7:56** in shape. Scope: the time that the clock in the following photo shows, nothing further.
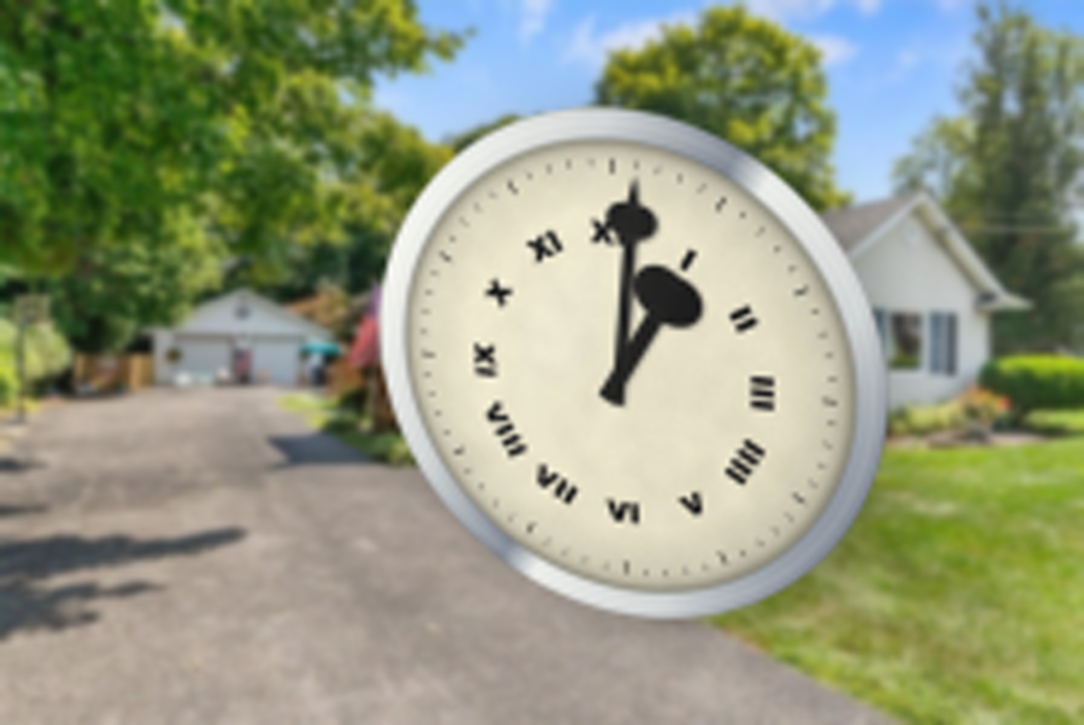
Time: **1:01**
